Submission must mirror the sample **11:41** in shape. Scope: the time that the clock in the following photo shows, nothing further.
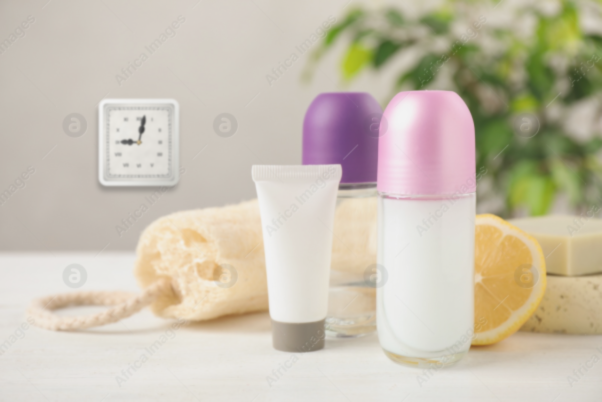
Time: **9:02**
